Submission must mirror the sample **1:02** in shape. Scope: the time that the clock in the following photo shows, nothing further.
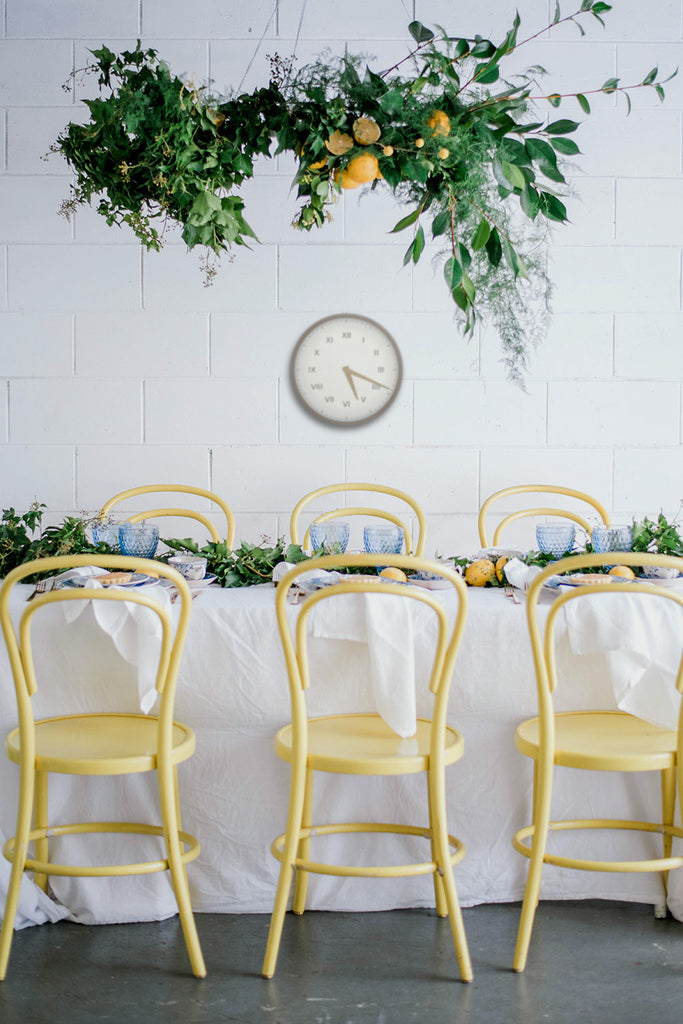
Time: **5:19**
